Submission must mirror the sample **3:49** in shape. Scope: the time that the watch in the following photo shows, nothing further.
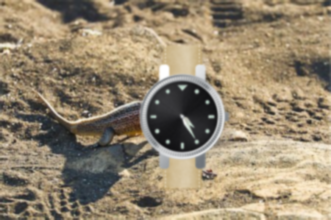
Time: **4:25**
